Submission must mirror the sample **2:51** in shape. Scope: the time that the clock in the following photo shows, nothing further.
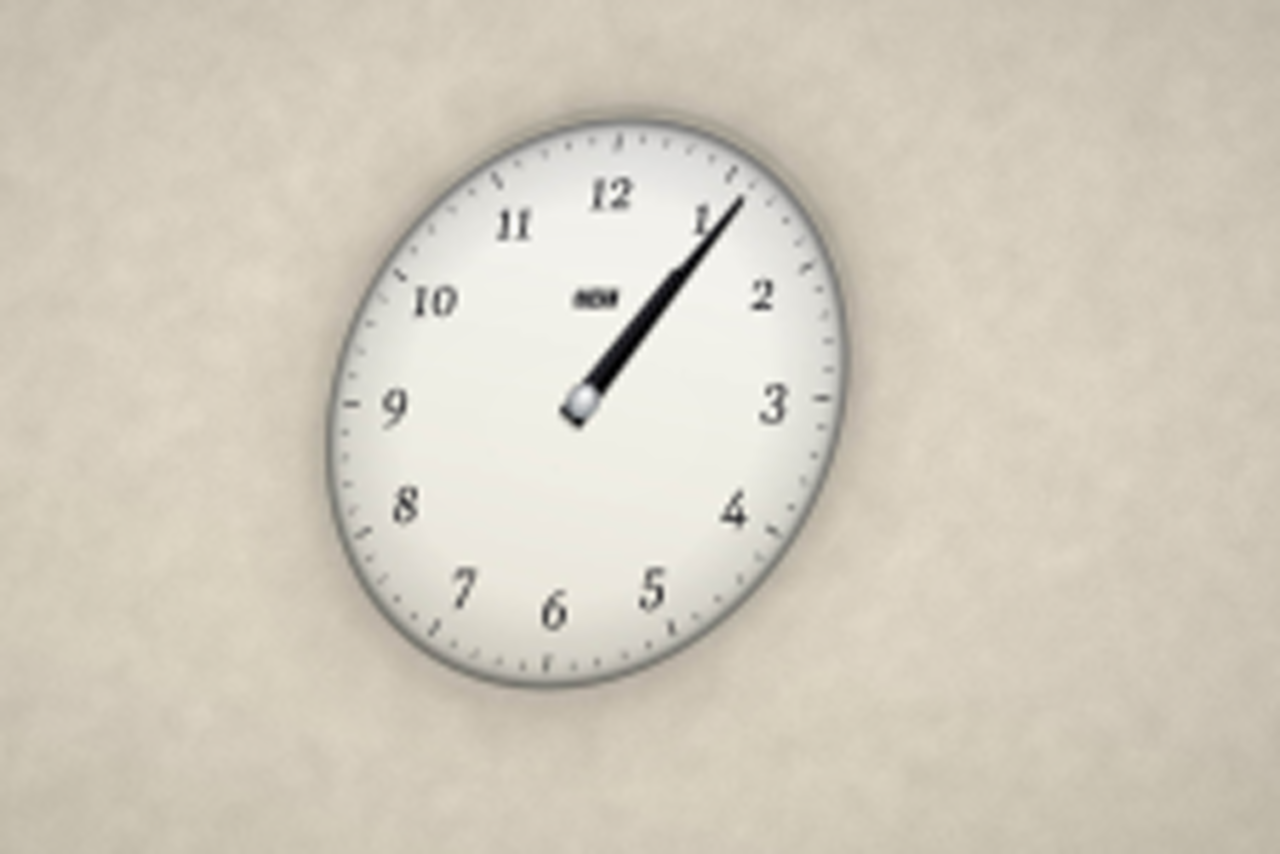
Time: **1:06**
